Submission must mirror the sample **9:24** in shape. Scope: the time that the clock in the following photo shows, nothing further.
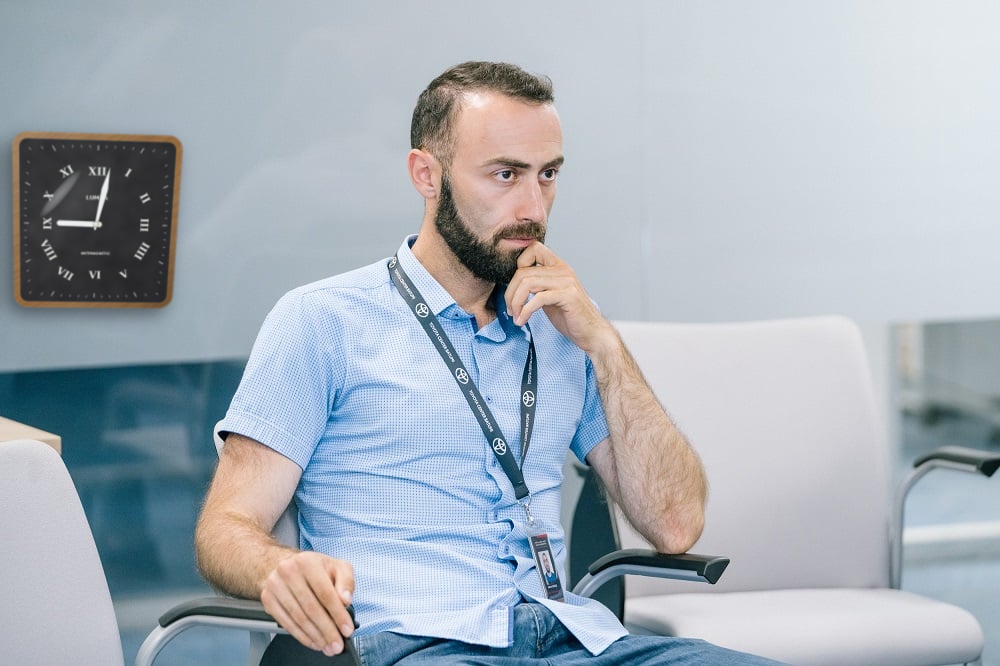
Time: **9:02**
